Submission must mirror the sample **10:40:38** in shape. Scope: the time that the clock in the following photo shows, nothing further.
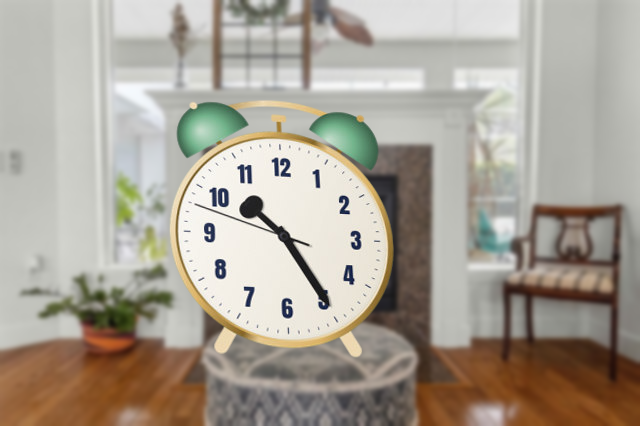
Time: **10:24:48**
